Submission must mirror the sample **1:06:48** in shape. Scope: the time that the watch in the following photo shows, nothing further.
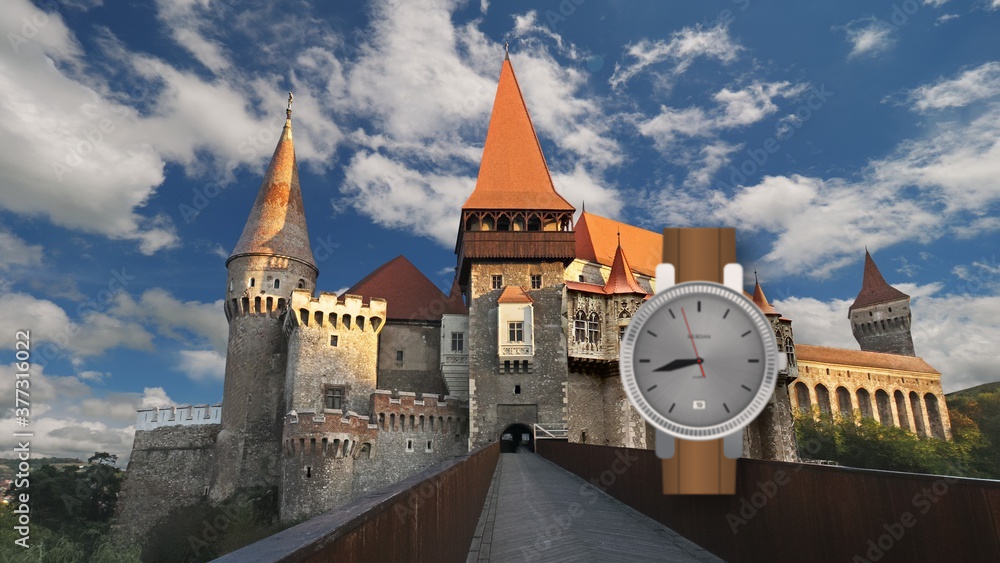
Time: **8:42:57**
